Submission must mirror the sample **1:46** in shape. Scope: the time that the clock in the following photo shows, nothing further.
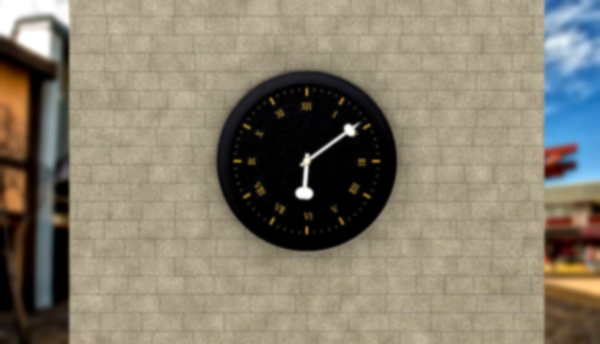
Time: **6:09**
